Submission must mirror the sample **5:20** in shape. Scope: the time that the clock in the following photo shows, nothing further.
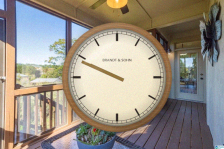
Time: **9:49**
